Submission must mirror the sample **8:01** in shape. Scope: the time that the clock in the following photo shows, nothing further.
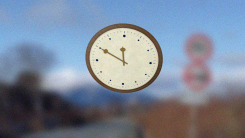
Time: **11:50**
